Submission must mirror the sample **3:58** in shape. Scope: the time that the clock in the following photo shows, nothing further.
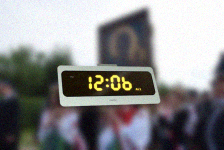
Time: **12:06**
